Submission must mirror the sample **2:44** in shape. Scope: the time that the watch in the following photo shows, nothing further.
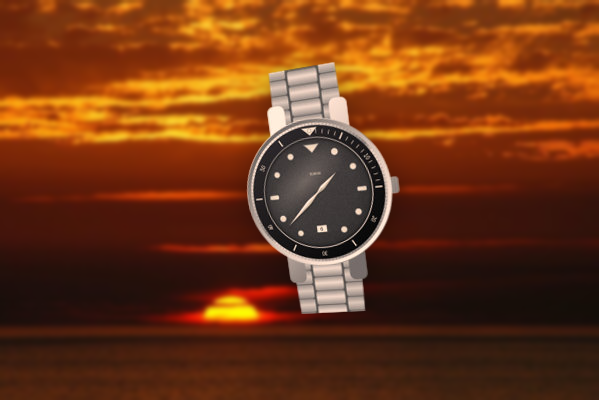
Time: **1:38**
